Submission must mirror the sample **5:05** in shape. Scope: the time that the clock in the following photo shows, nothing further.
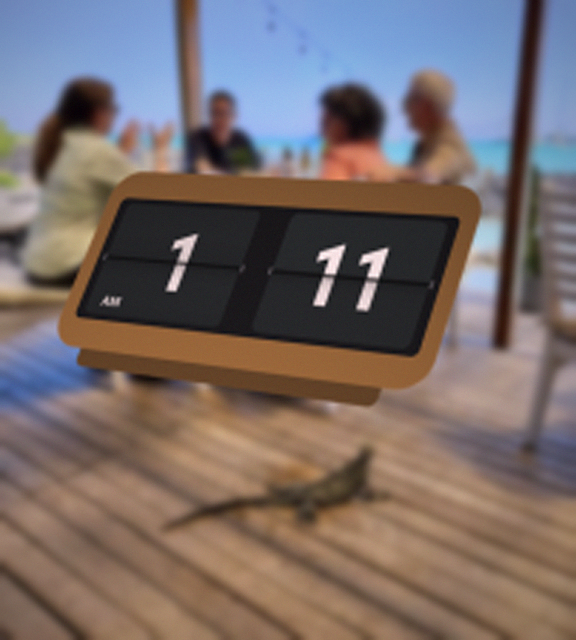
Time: **1:11**
